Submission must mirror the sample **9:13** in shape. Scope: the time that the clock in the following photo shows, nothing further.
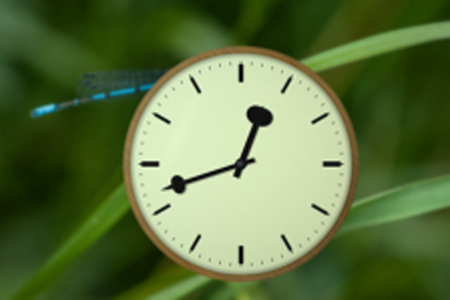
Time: **12:42**
